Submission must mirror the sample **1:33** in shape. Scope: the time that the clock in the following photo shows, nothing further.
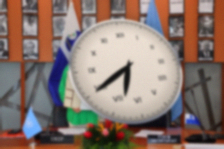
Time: **6:40**
